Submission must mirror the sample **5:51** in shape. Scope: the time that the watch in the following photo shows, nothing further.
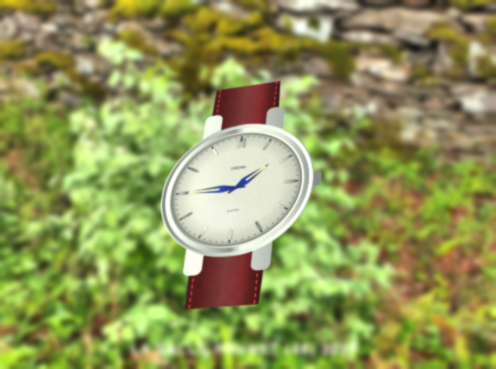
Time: **1:45**
